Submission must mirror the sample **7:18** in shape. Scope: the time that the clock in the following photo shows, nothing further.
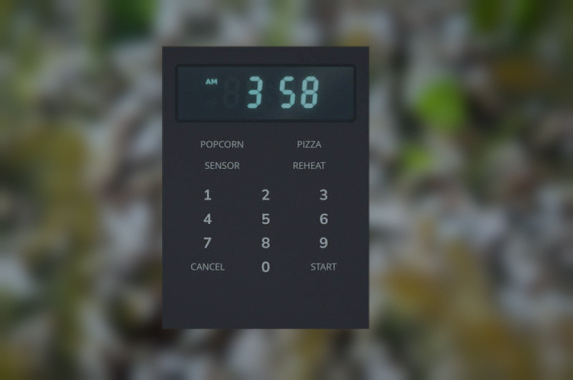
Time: **3:58**
